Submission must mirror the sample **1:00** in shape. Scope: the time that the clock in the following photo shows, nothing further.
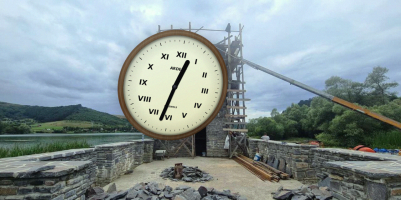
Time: **12:32**
